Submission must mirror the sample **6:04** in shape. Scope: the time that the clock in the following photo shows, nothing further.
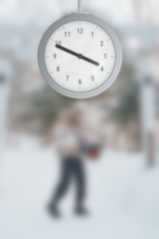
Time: **3:49**
